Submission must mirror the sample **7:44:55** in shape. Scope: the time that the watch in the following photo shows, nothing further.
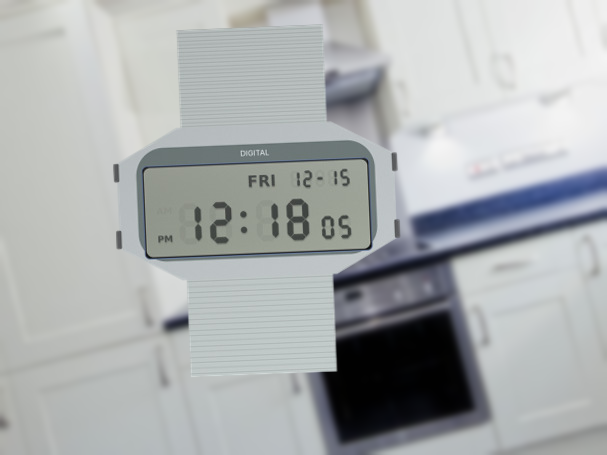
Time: **12:18:05**
